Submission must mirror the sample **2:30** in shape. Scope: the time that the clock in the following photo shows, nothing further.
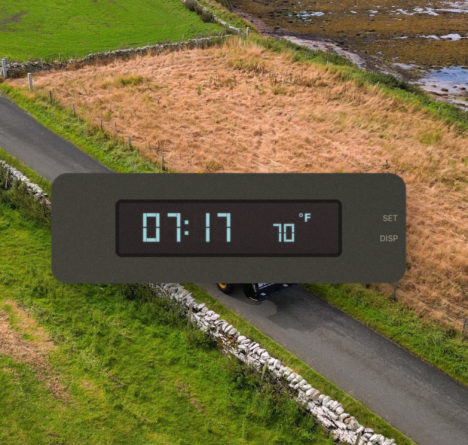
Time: **7:17**
